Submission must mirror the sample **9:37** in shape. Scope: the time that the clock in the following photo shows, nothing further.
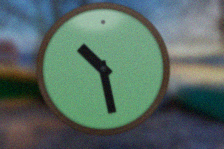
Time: **10:28**
